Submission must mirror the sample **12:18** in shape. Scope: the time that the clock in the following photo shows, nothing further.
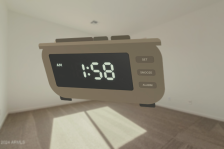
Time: **1:58**
